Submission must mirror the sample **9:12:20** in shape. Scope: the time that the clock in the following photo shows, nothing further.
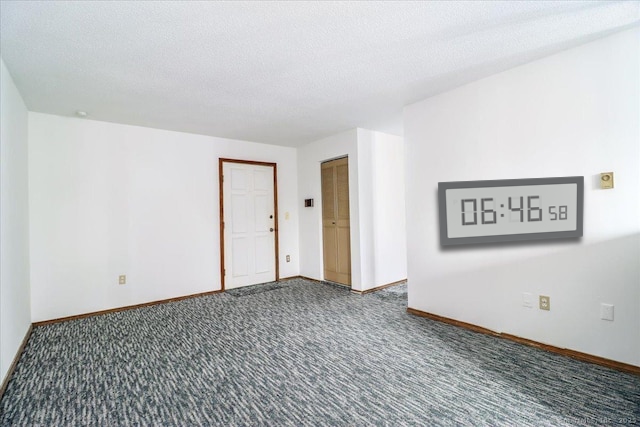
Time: **6:46:58**
